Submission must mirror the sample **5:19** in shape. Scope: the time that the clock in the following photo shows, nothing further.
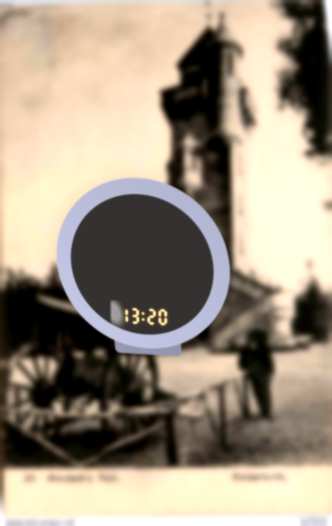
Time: **13:20**
